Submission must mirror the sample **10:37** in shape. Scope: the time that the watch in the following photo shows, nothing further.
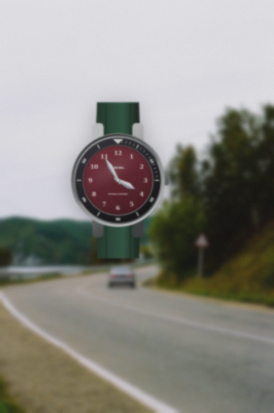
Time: **3:55**
